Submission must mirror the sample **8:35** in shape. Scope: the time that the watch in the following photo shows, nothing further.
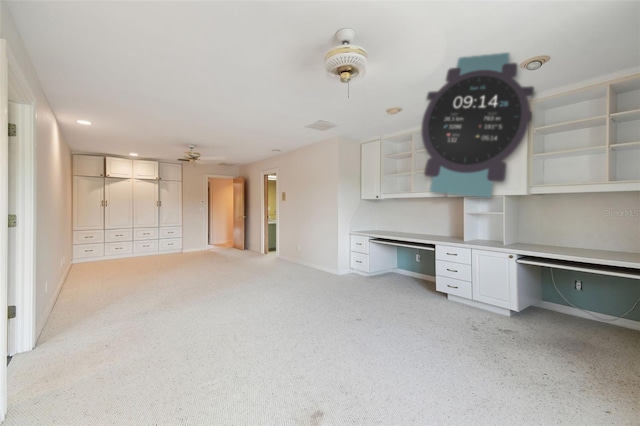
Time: **9:14**
